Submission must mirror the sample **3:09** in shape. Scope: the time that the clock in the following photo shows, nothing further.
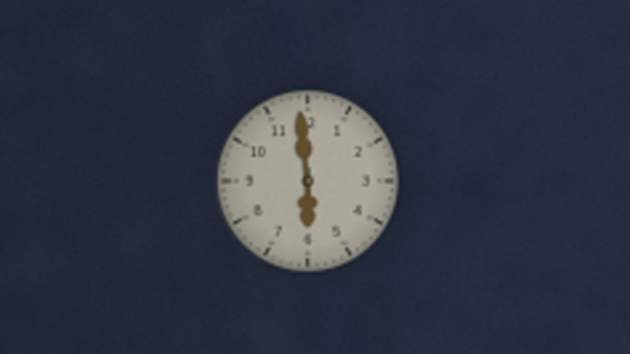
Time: **5:59**
